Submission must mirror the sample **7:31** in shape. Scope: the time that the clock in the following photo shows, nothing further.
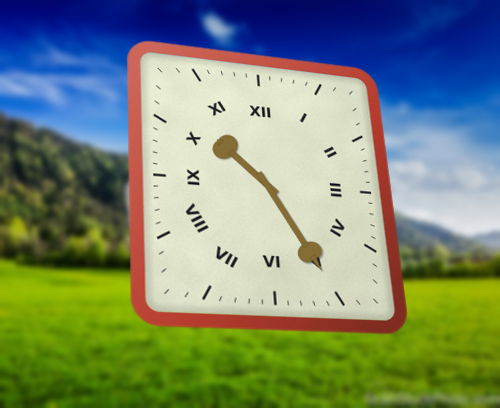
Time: **10:25**
